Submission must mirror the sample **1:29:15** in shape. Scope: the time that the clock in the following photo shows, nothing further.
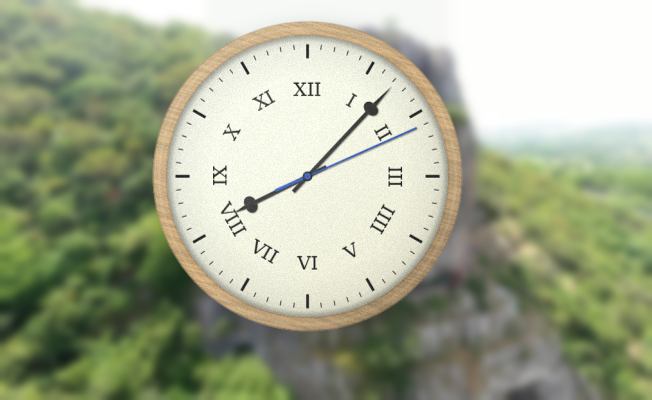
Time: **8:07:11**
